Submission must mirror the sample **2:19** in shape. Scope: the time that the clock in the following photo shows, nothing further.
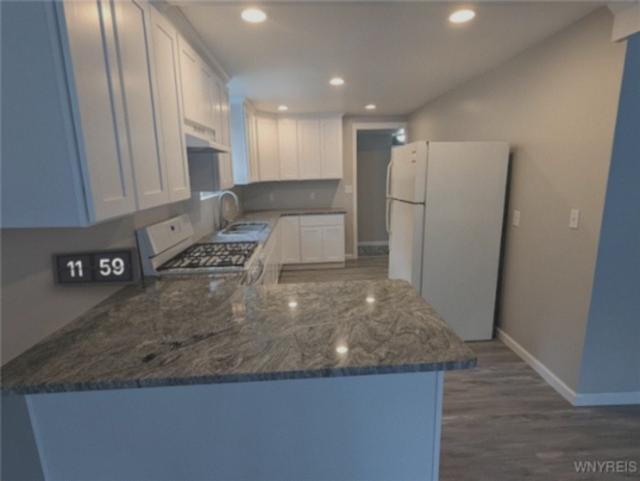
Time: **11:59**
